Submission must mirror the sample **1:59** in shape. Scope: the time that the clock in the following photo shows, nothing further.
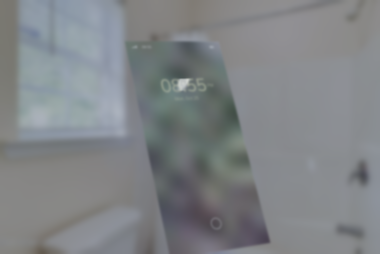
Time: **8:55**
